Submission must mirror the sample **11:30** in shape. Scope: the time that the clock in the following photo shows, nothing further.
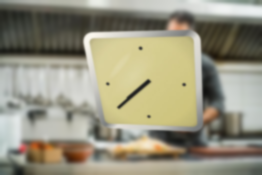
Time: **7:38**
